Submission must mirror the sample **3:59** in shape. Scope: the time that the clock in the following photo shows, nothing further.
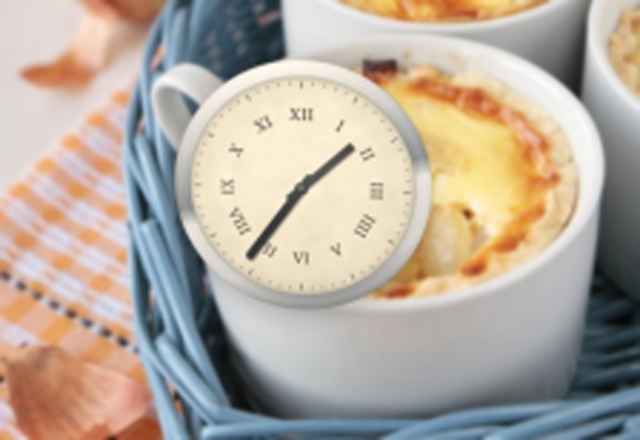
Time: **1:36**
